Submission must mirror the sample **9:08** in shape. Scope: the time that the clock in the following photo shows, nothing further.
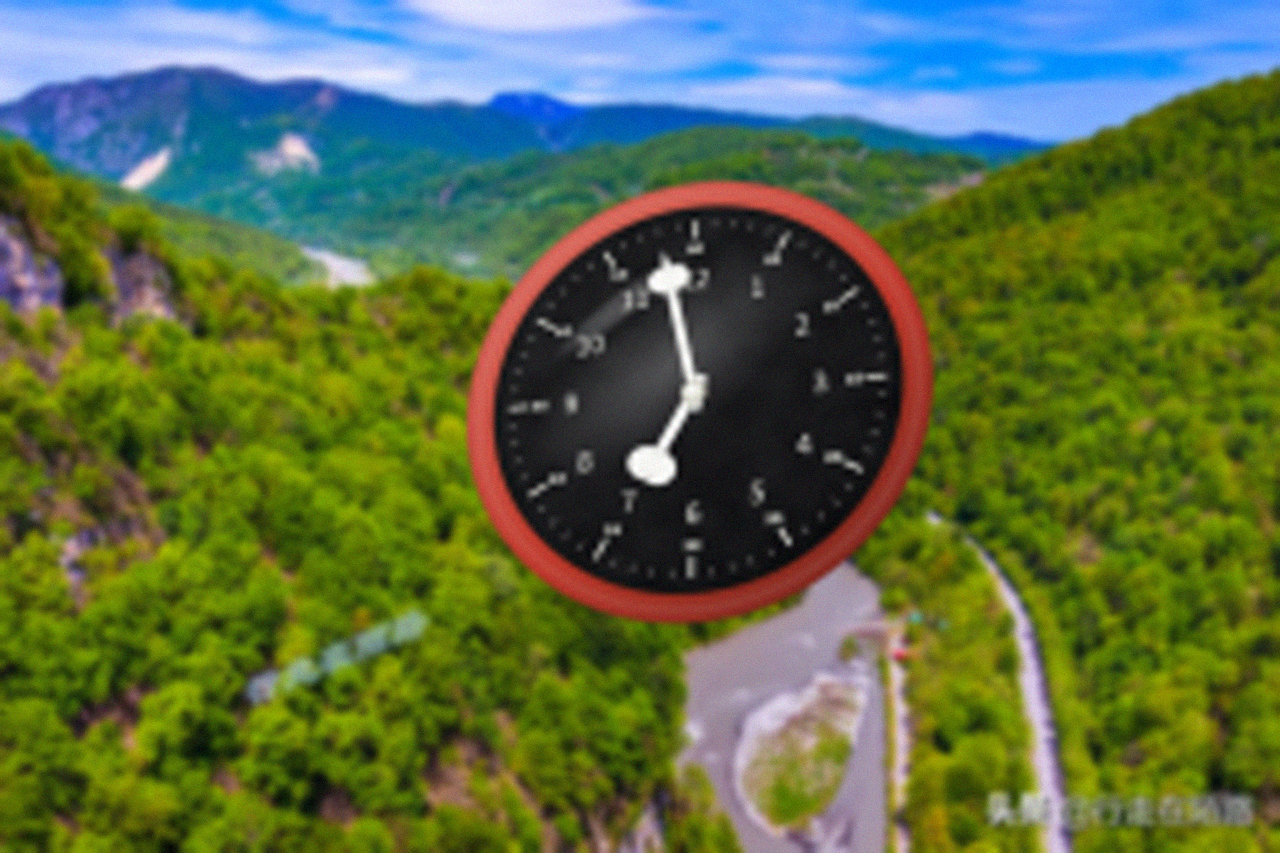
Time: **6:58**
